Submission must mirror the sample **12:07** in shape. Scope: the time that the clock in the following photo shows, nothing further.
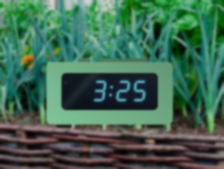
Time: **3:25**
